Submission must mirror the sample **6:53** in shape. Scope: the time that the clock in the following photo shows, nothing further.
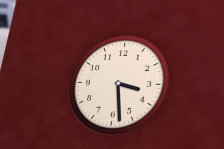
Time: **3:28**
